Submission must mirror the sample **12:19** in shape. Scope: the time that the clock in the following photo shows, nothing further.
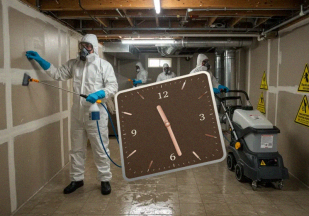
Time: **11:28**
